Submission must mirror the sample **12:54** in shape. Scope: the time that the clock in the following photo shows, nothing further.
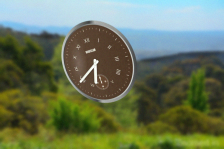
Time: **6:40**
